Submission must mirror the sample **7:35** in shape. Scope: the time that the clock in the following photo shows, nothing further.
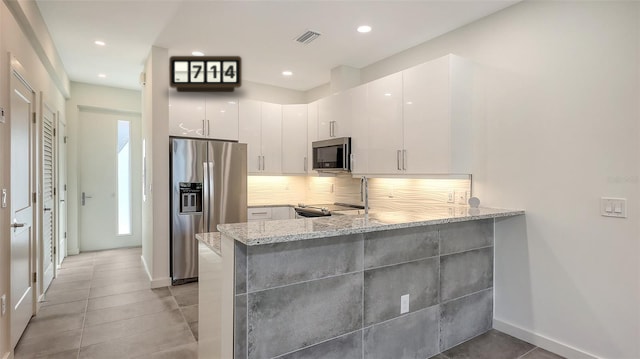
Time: **7:14**
